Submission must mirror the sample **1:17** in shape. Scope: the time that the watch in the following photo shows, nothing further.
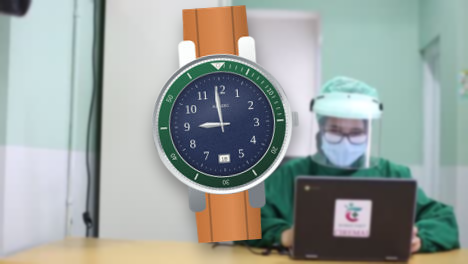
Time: **8:59**
